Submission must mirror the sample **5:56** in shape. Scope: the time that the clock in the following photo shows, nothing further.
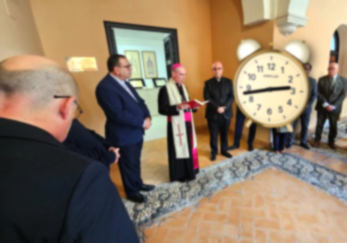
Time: **2:43**
